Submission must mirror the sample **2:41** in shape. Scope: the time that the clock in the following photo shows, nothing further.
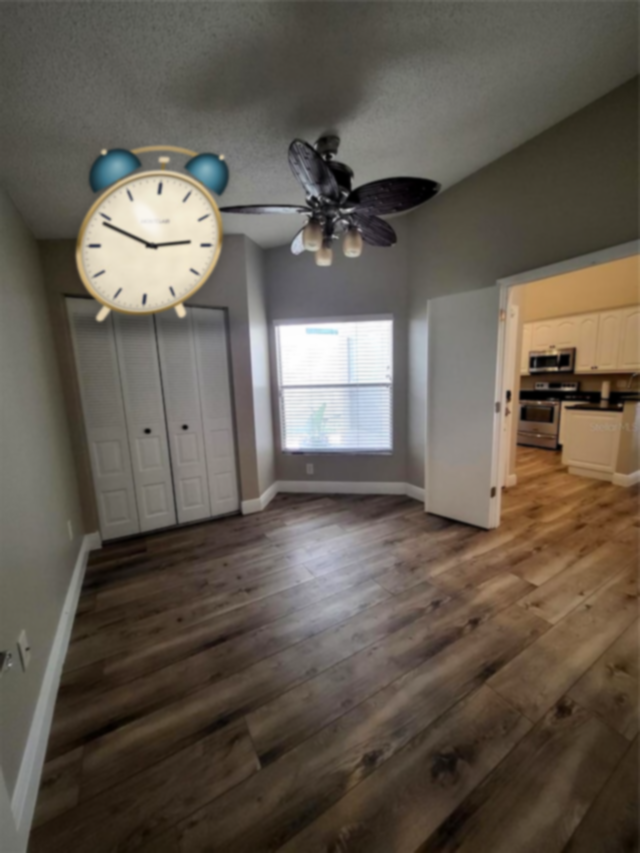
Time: **2:49**
